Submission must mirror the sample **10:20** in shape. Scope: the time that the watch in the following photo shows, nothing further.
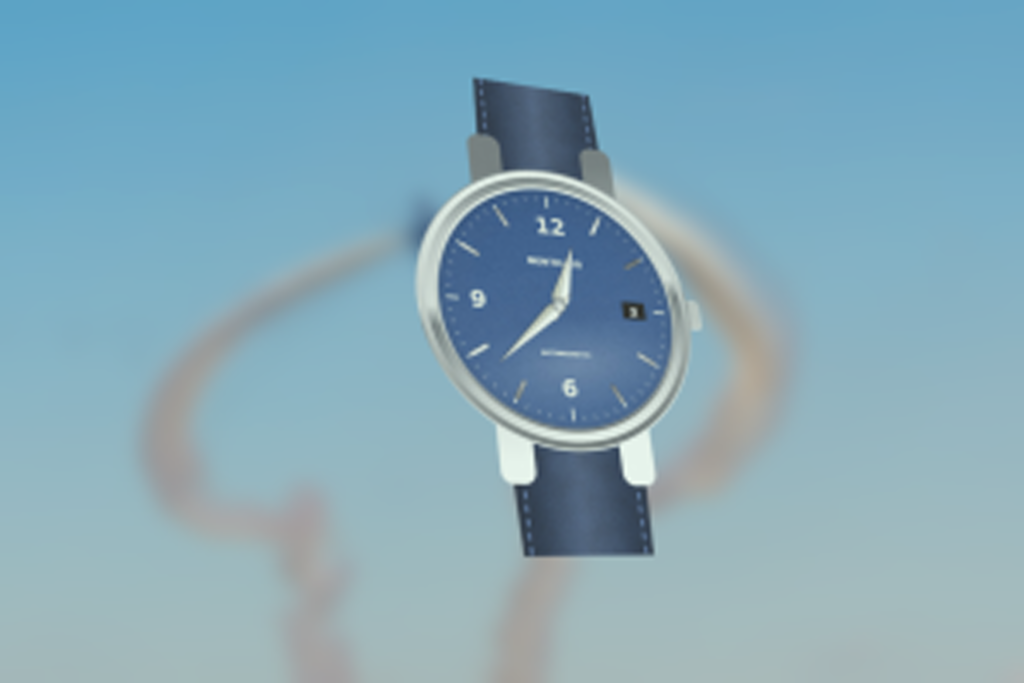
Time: **12:38**
